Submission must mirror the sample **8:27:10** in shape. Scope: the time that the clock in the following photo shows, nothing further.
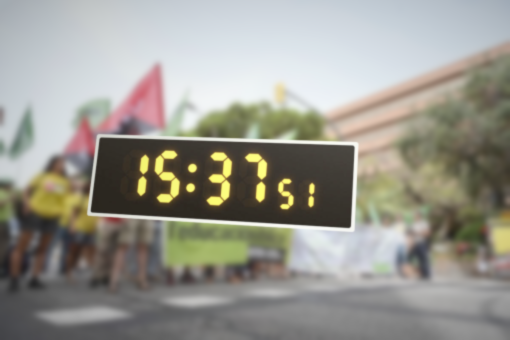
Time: **15:37:51**
